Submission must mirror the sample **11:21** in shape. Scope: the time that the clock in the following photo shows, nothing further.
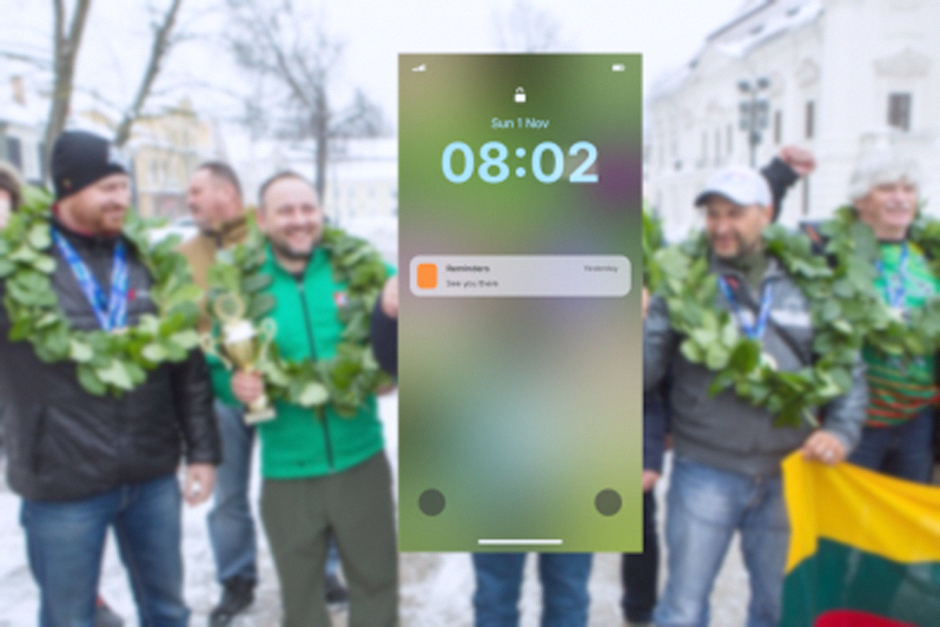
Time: **8:02**
